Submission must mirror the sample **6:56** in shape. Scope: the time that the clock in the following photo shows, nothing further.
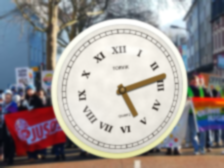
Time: **5:13**
